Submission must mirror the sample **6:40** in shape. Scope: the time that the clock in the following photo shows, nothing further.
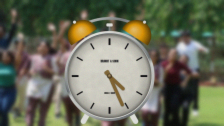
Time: **4:26**
